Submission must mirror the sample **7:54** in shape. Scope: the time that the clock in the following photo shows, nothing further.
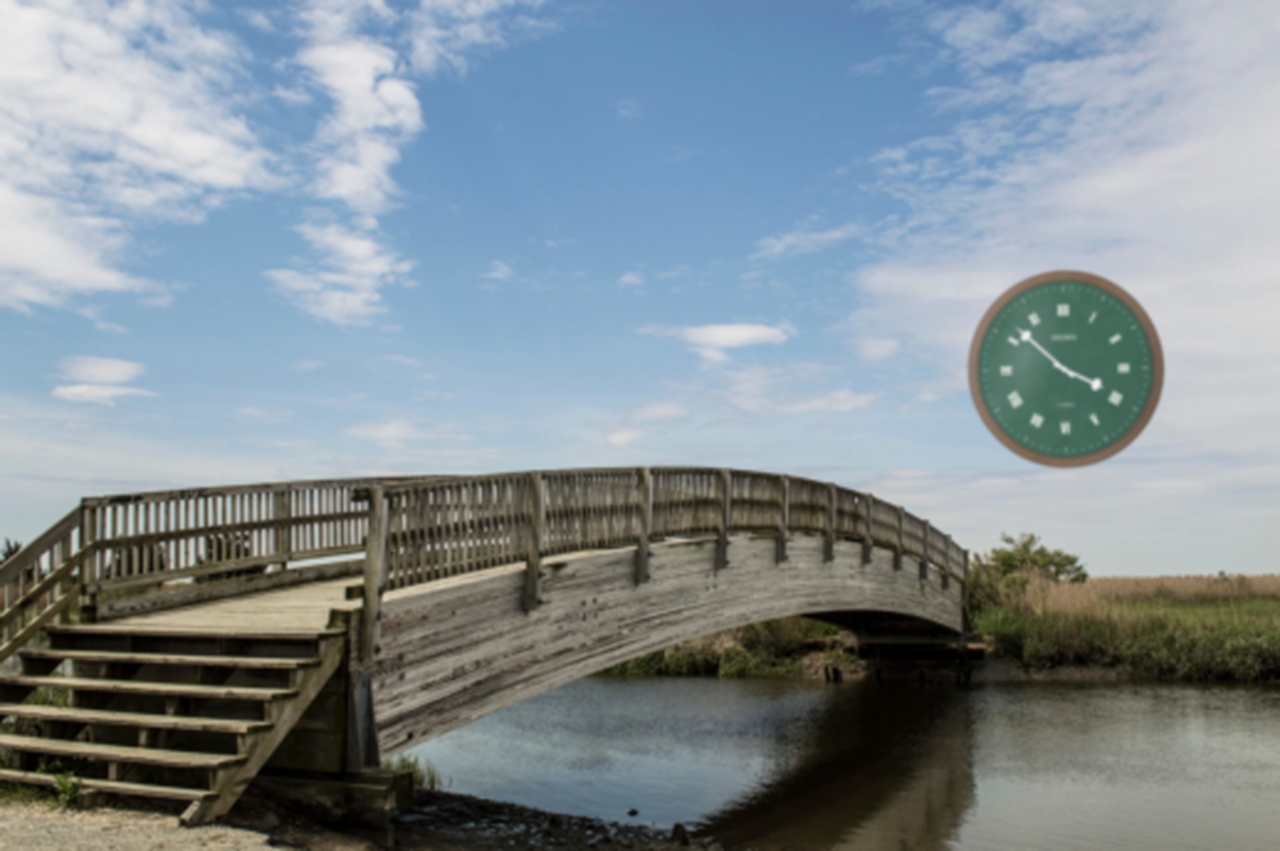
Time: **3:52**
